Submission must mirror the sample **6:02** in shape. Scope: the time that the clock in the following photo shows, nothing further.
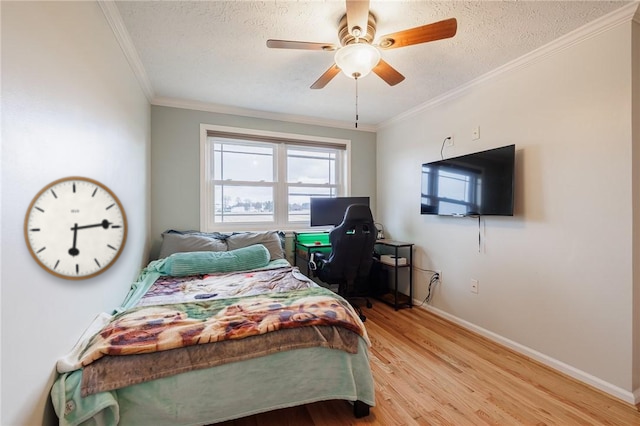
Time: **6:14**
